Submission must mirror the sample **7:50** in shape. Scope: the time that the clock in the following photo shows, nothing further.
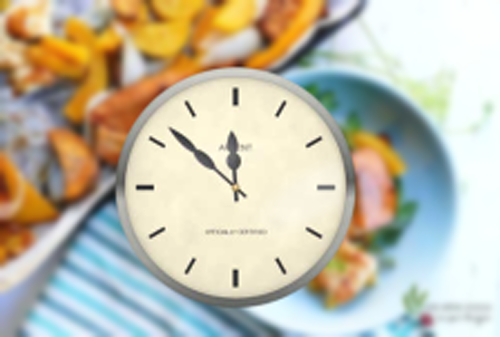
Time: **11:52**
